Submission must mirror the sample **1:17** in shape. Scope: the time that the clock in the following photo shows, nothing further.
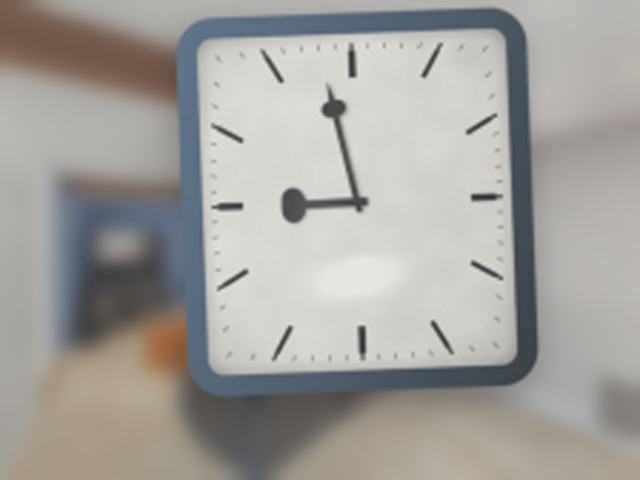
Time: **8:58**
